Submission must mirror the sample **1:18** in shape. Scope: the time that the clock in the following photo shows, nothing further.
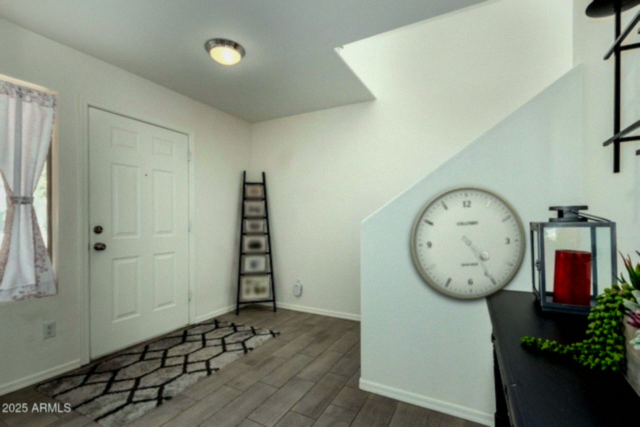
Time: **4:25**
